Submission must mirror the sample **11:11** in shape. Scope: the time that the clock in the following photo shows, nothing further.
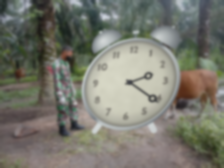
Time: **2:21**
